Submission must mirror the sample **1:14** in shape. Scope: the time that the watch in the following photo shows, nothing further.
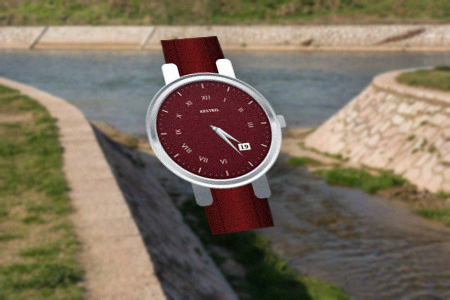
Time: **4:25**
